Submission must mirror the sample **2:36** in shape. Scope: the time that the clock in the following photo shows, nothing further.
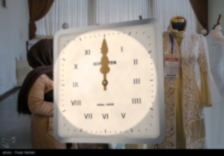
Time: **12:00**
